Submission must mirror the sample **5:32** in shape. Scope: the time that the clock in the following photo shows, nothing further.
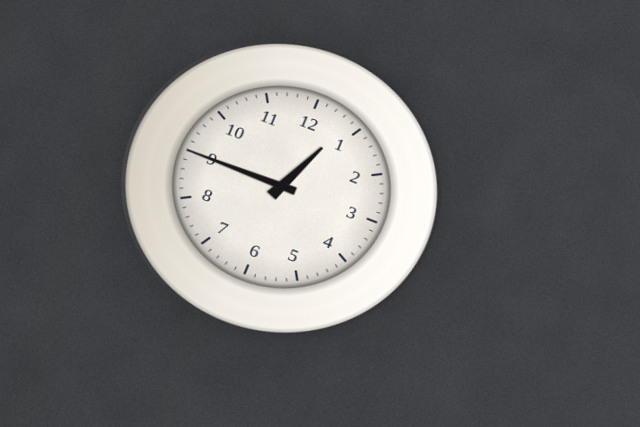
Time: **12:45**
